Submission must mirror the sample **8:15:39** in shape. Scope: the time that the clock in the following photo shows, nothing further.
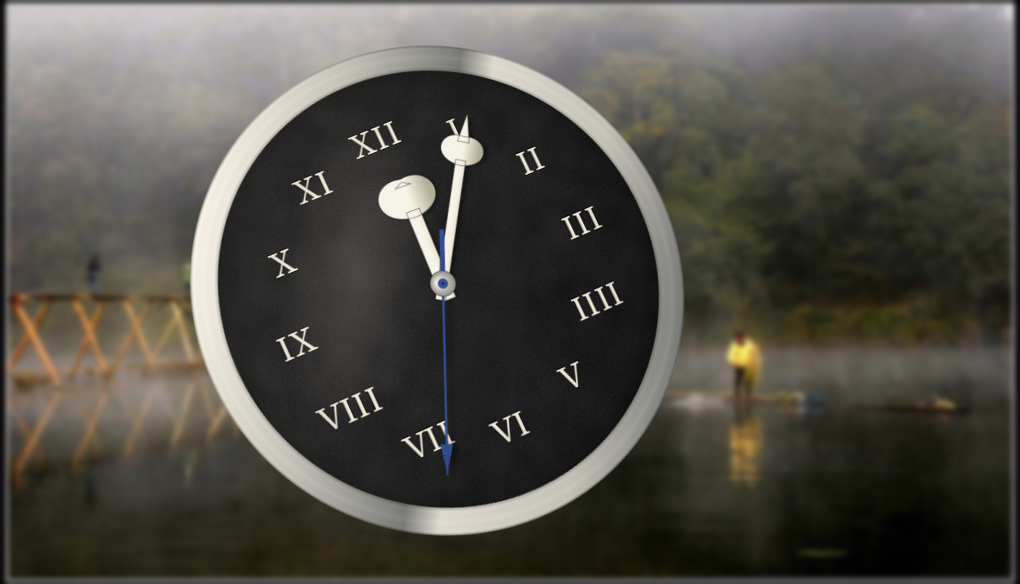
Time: **12:05:34**
